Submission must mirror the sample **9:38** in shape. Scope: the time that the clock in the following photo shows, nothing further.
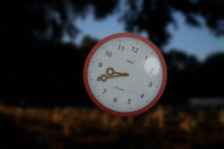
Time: **8:40**
